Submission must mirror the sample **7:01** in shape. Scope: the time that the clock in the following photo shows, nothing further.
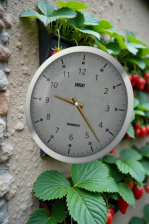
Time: **9:23**
